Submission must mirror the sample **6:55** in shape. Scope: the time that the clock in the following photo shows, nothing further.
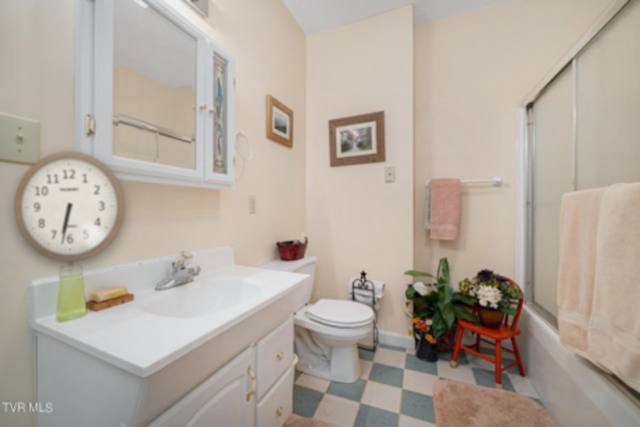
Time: **6:32**
